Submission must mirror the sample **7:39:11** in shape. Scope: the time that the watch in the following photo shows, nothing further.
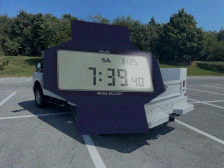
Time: **7:39:40**
